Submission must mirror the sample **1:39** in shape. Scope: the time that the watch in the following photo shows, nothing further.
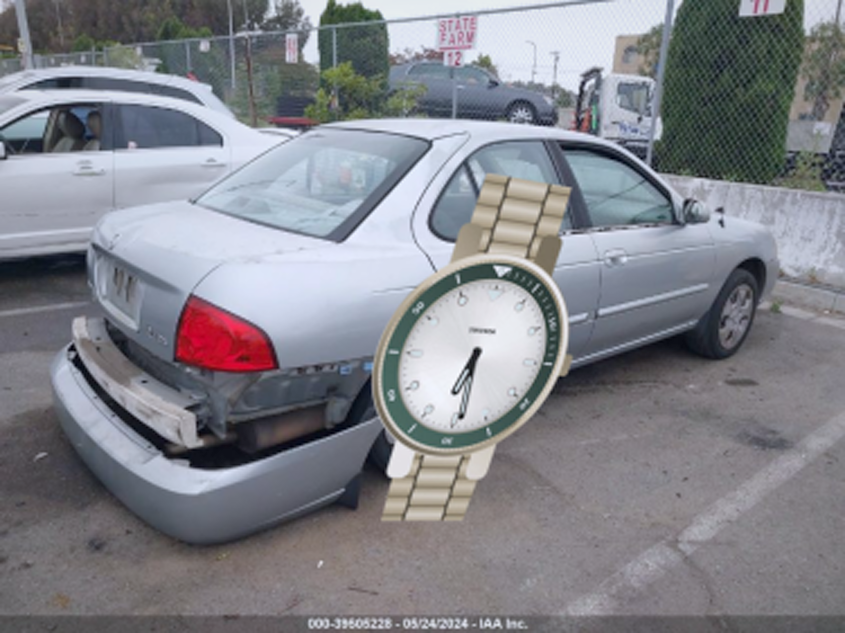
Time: **6:29**
